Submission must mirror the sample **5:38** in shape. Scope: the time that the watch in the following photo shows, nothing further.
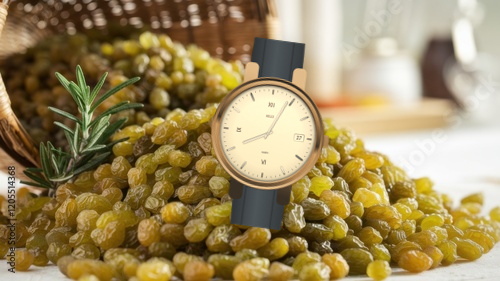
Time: **8:04**
